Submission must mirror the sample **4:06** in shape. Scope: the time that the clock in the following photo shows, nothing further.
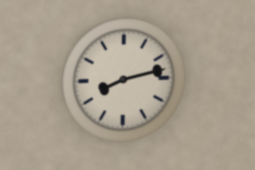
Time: **8:13**
